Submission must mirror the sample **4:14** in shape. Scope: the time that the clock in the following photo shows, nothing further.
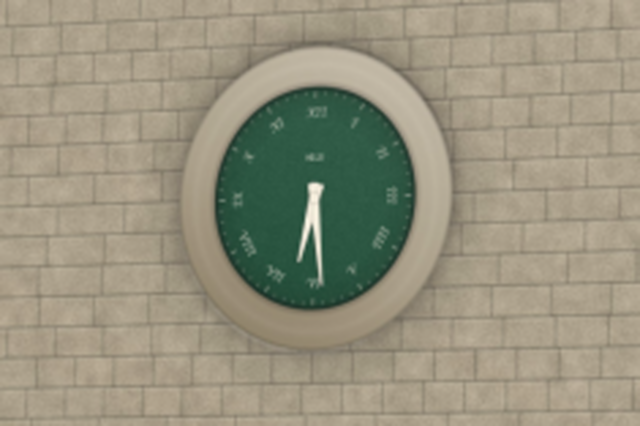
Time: **6:29**
